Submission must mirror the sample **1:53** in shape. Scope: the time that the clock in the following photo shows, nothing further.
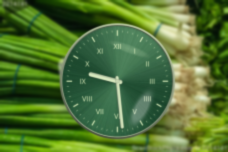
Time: **9:29**
